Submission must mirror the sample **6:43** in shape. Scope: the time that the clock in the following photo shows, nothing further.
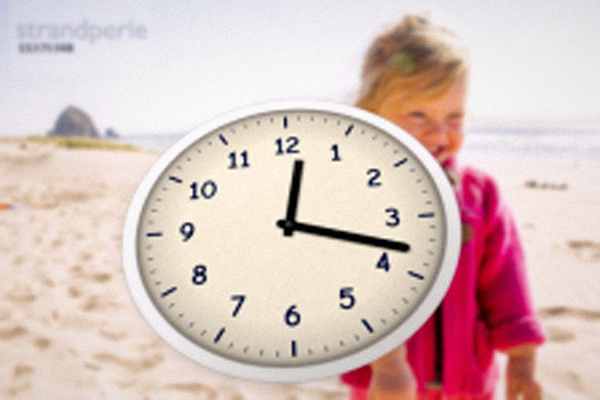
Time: **12:18**
